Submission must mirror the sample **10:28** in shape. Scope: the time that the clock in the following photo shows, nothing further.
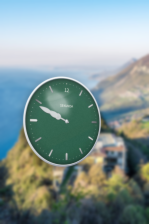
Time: **9:49**
